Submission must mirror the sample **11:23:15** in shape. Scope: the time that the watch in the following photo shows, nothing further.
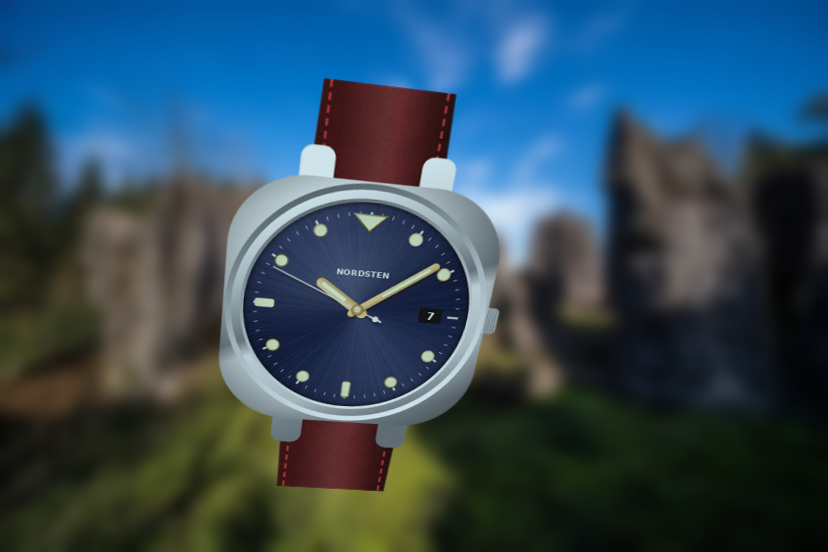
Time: **10:08:49**
